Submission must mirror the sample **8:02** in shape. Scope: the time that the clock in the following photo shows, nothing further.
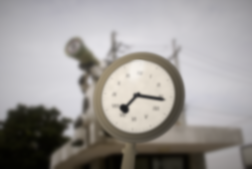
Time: **7:16**
